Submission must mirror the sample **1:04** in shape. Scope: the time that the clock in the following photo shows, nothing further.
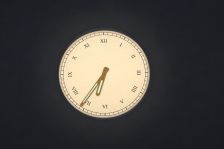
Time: **6:36**
